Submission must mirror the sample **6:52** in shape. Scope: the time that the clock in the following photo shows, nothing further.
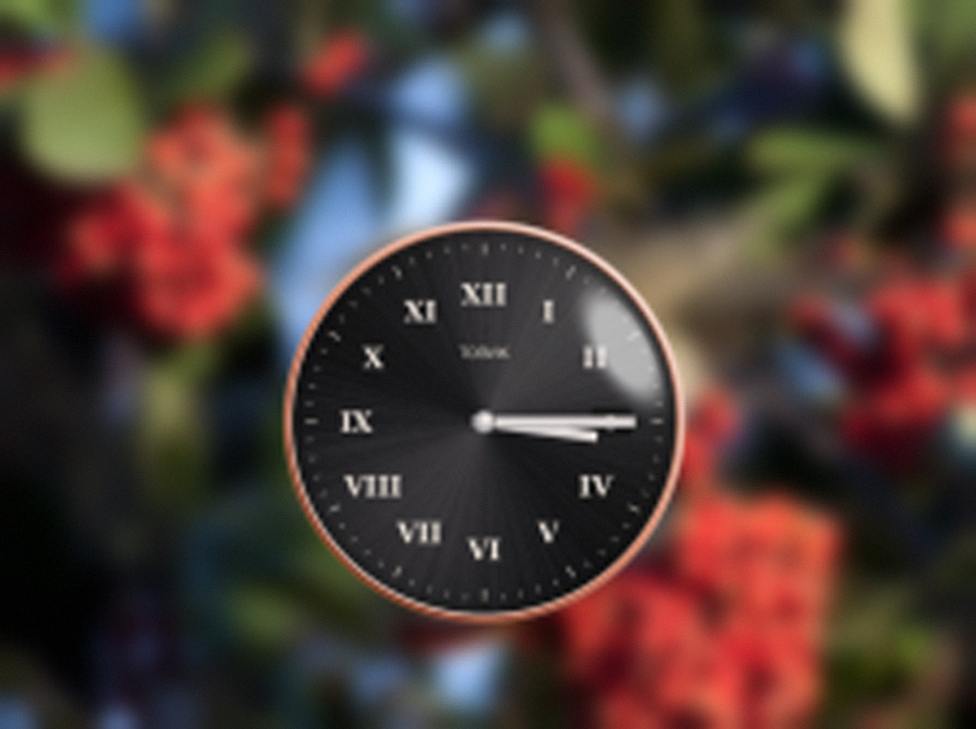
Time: **3:15**
